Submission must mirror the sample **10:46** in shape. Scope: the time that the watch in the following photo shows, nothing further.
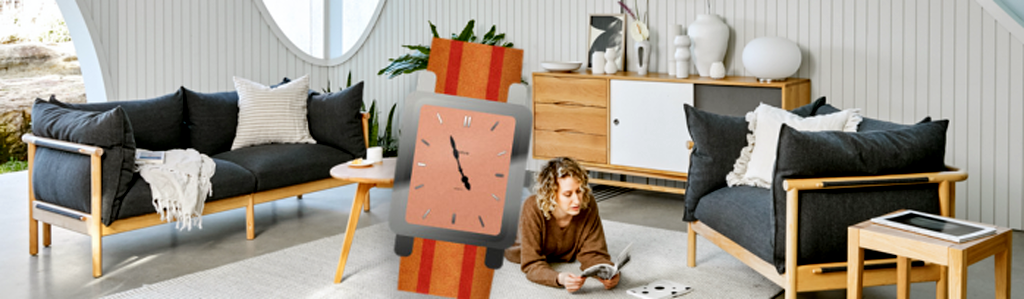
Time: **4:56**
